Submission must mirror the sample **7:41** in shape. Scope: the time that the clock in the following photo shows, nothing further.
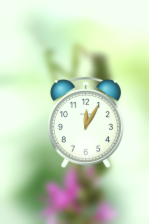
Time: **12:05**
